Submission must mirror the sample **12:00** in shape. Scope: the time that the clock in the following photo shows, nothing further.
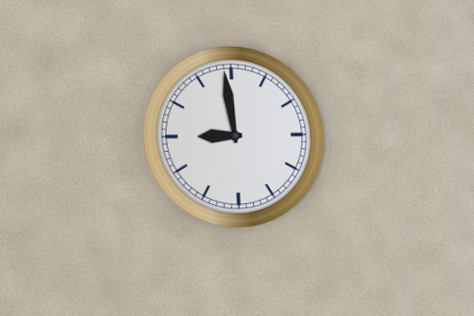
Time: **8:59**
